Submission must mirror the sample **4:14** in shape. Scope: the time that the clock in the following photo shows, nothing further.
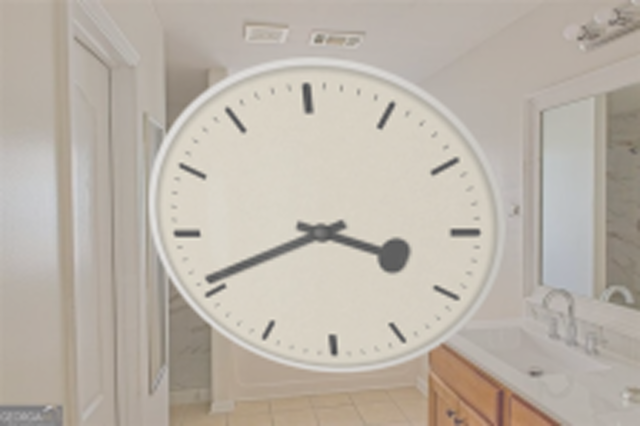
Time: **3:41**
